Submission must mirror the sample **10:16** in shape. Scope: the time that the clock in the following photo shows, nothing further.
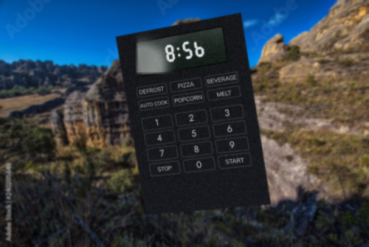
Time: **8:56**
